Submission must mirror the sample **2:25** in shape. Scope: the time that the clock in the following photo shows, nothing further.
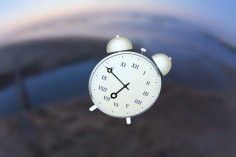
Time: **6:49**
